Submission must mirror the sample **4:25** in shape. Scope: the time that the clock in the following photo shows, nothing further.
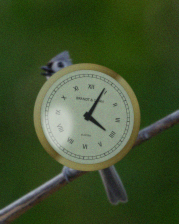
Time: **4:04**
